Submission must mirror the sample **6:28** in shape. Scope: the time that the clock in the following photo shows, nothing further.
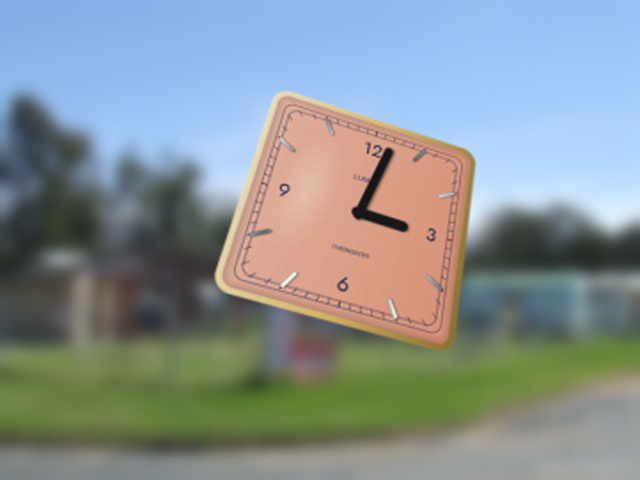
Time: **3:02**
